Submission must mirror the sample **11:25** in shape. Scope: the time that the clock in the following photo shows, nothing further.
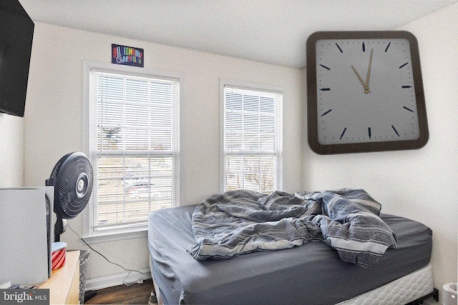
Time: **11:02**
